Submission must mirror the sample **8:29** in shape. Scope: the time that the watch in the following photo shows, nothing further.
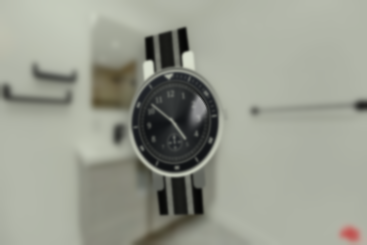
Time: **4:52**
